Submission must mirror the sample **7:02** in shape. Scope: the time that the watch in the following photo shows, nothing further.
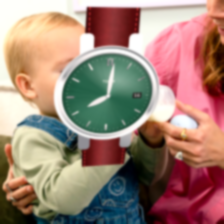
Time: **8:01**
